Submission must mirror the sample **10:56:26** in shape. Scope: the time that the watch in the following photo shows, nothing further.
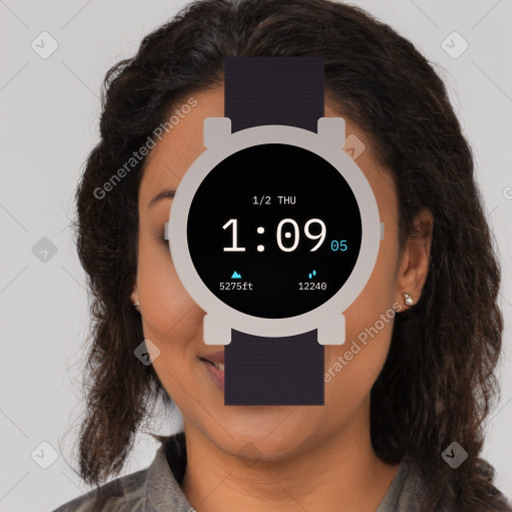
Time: **1:09:05**
